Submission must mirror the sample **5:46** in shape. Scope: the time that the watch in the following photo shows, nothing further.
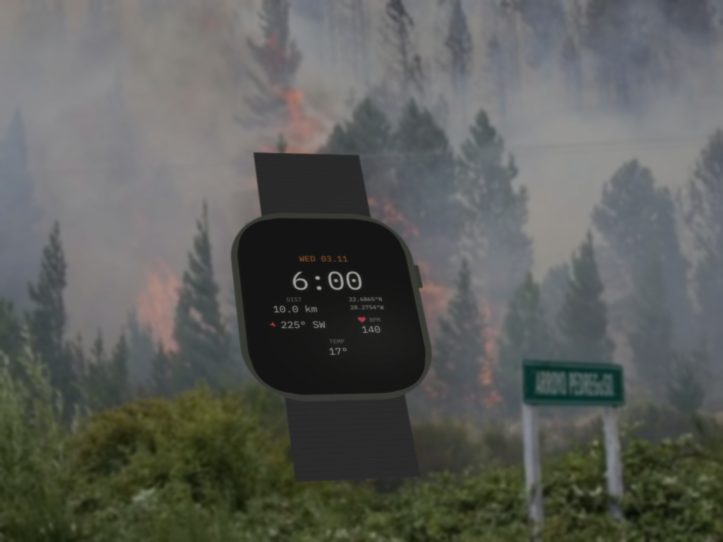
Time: **6:00**
